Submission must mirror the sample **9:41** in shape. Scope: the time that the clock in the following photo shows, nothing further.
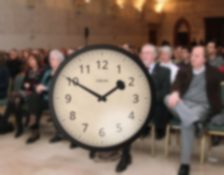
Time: **1:50**
